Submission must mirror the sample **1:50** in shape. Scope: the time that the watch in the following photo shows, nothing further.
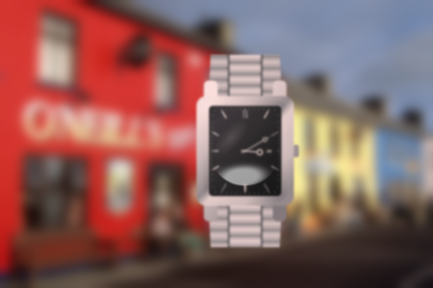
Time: **3:10**
